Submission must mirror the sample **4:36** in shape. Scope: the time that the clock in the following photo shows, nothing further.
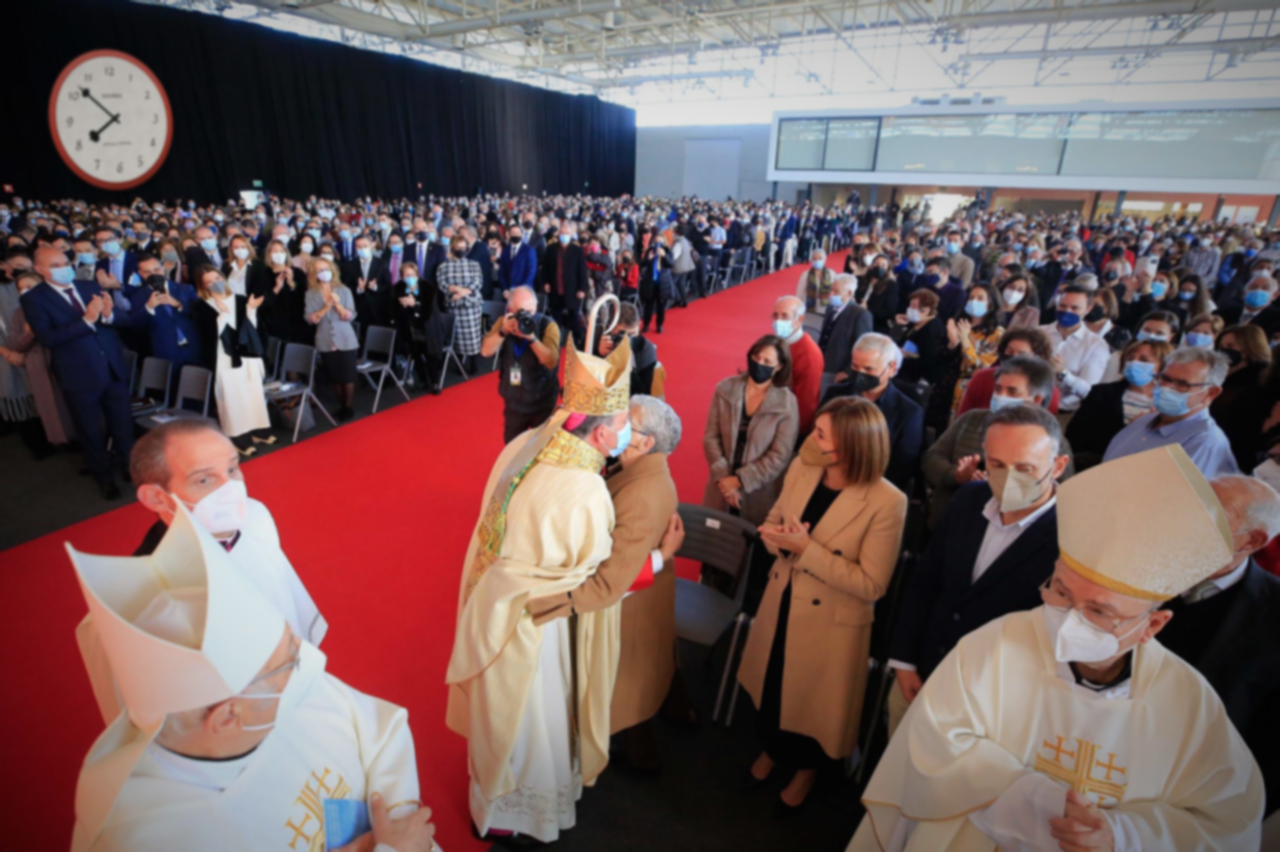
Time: **7:52**
